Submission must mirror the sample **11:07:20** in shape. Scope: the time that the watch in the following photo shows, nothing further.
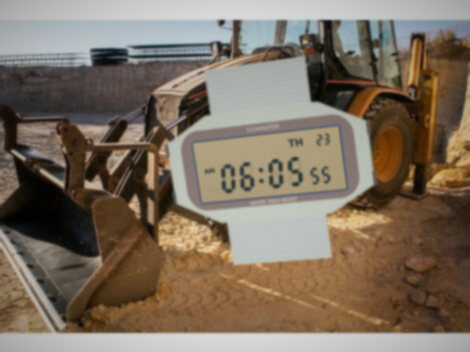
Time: **6:05:55**
